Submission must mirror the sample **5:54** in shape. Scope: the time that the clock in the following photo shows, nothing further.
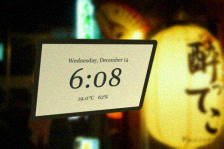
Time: **6:08**
